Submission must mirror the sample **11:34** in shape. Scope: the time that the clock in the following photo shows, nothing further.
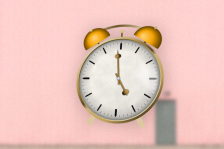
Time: **4:59**
